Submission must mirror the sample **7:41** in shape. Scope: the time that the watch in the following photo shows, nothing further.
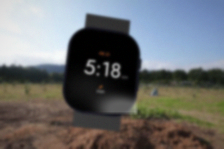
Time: **5:18**
